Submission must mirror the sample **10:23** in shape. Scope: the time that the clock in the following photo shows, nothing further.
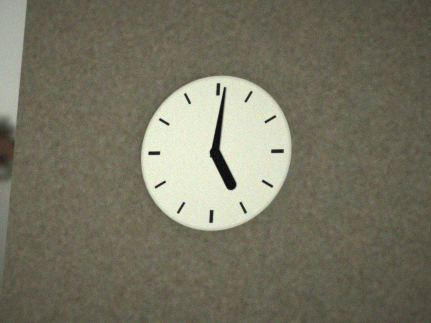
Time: **5:01**
